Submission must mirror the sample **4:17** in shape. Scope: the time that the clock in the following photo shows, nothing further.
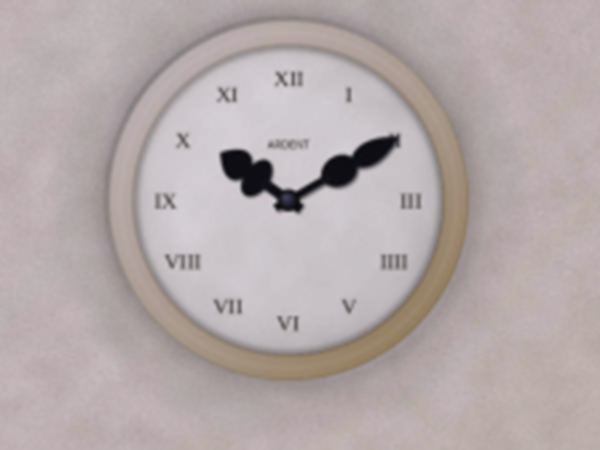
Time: **10:10**
